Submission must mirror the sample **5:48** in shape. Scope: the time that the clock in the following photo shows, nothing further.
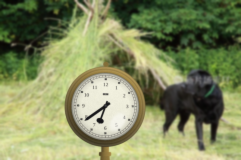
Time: **6:39**
